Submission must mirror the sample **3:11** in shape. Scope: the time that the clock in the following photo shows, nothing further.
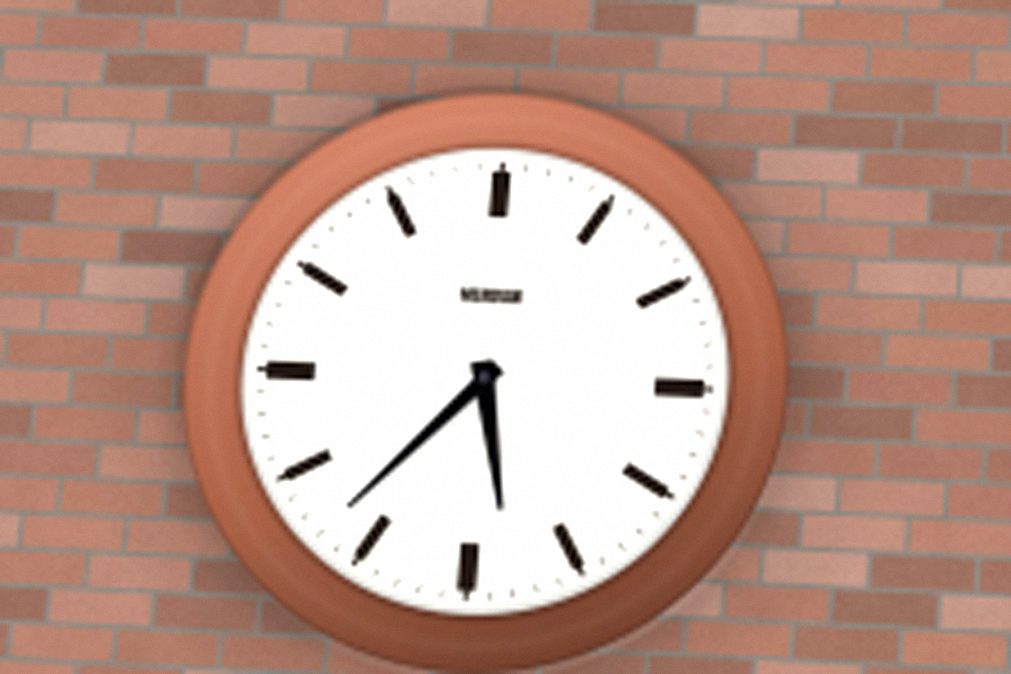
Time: **5:37**
